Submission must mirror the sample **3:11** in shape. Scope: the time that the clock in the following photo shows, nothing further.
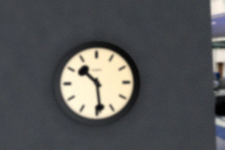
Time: **10:29**
